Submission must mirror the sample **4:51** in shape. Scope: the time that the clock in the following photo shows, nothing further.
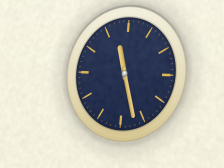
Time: **11:27**
